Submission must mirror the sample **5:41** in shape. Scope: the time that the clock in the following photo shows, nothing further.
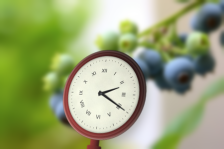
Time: **2:20**
